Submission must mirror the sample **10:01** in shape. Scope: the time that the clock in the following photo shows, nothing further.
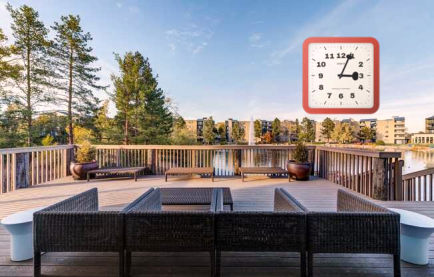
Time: **3:04**
